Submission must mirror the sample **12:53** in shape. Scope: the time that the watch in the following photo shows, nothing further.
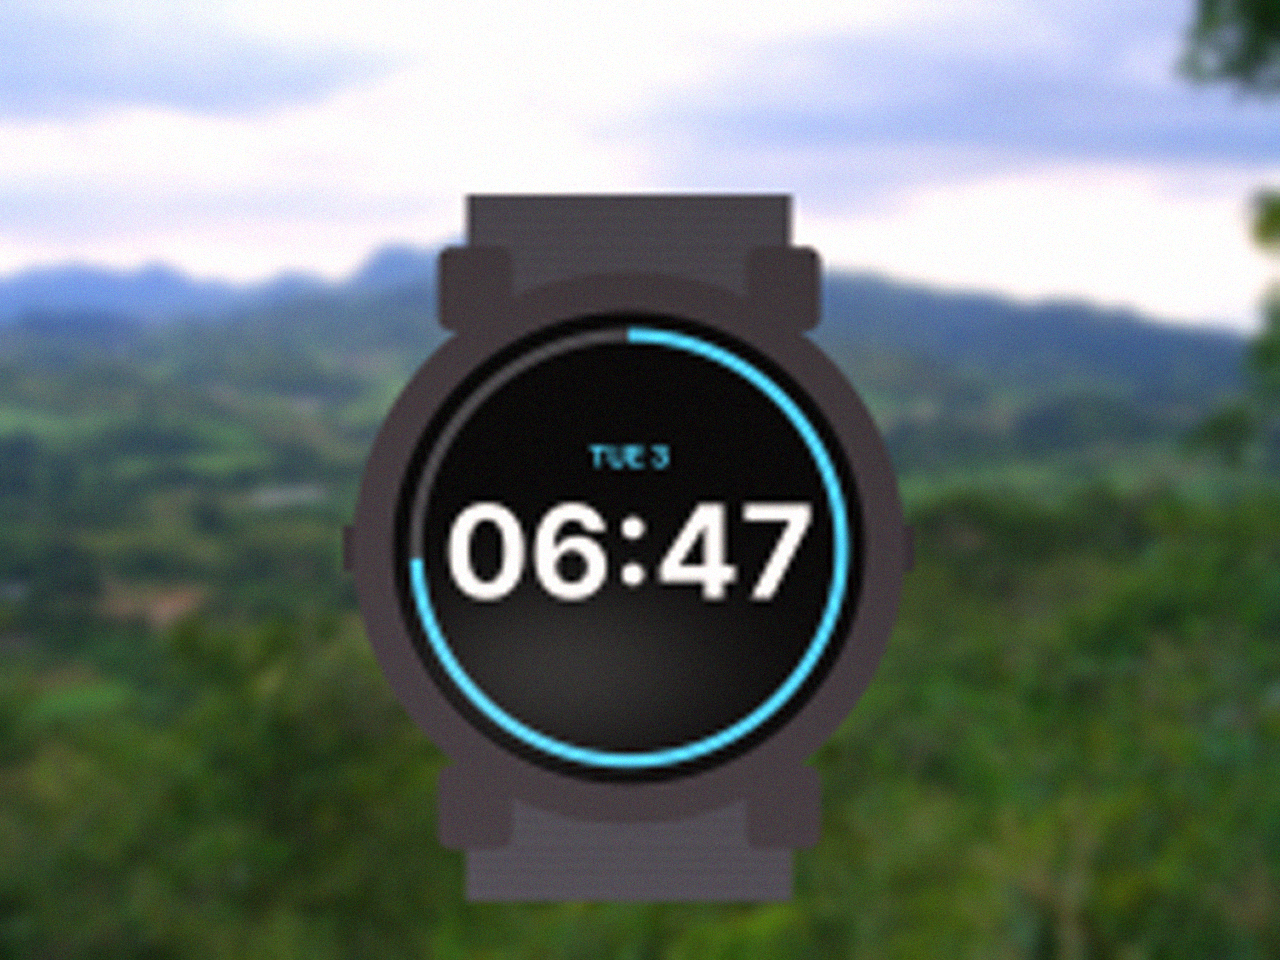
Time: **6:47**
